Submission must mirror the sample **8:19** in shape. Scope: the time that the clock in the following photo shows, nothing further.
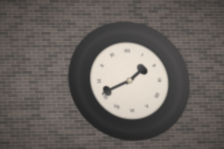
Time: **1:41**
